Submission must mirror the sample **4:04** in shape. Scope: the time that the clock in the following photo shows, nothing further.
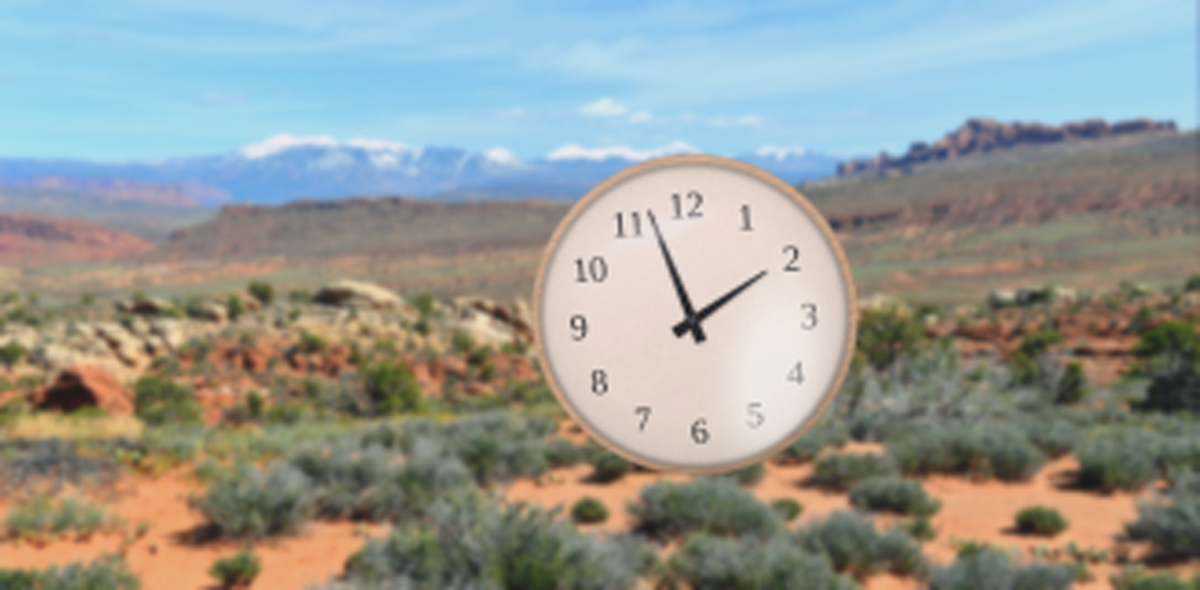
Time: **1:57**
